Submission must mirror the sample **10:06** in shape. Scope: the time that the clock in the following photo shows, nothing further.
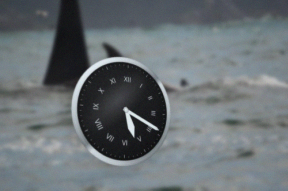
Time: **5:19**
